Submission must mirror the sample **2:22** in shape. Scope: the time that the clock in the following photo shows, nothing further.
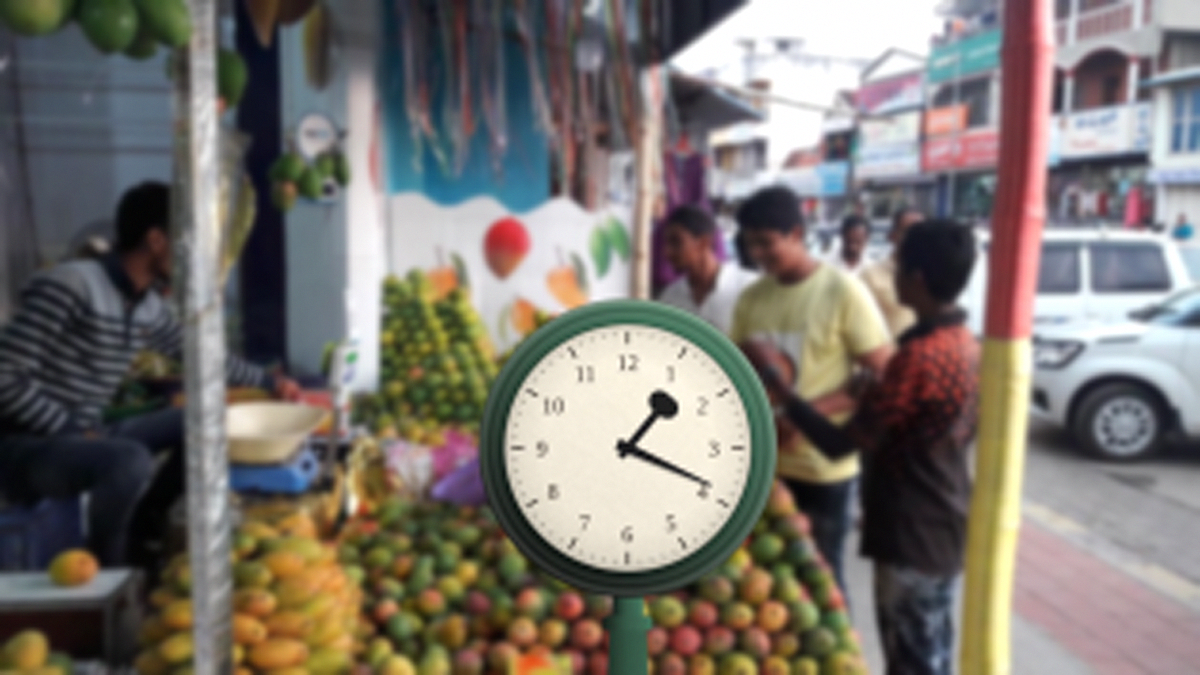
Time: **1:19**
